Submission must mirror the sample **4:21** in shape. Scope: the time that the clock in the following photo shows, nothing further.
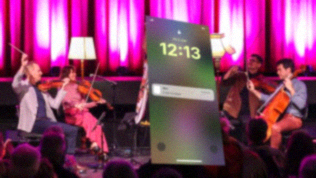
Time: **12:13**
